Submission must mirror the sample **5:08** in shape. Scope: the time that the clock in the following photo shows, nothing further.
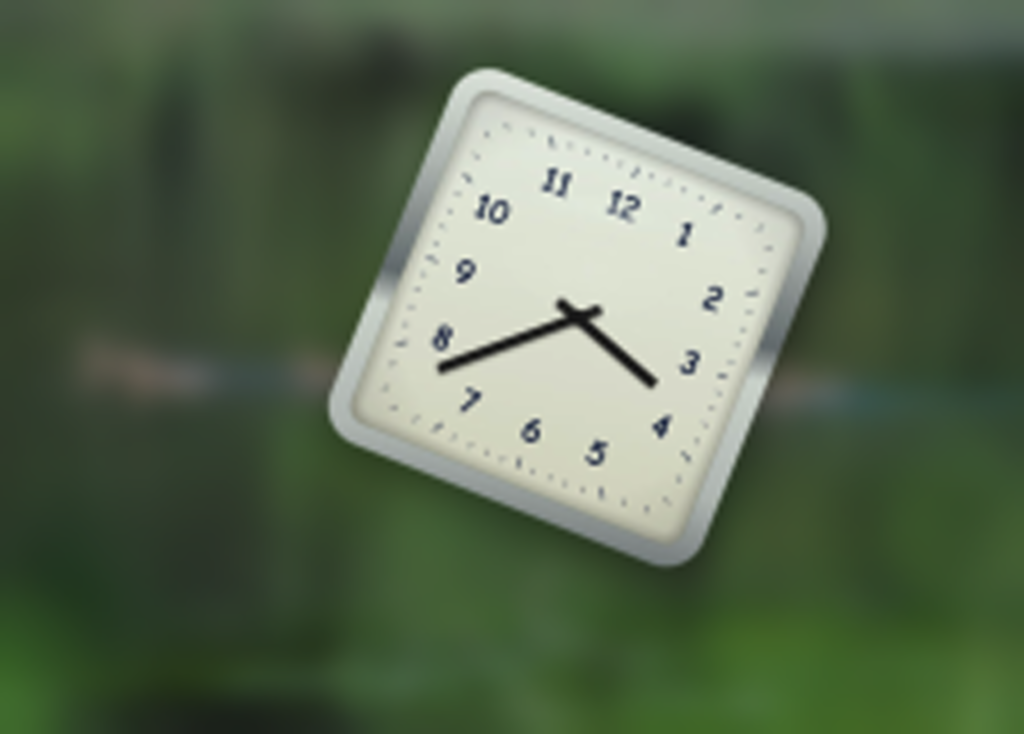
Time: **3:38**
